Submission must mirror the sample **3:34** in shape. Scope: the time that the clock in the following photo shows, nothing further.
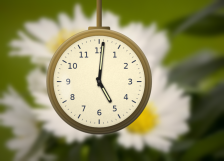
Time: **5:01**
